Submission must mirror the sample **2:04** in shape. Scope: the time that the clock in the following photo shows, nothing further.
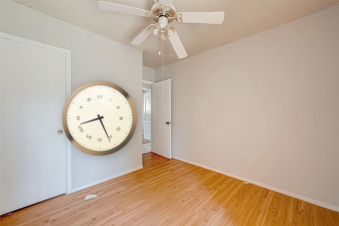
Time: **8:26**
